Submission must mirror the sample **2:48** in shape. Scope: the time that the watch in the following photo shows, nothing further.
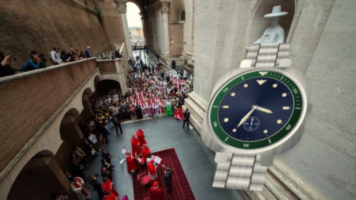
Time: **3:35**
